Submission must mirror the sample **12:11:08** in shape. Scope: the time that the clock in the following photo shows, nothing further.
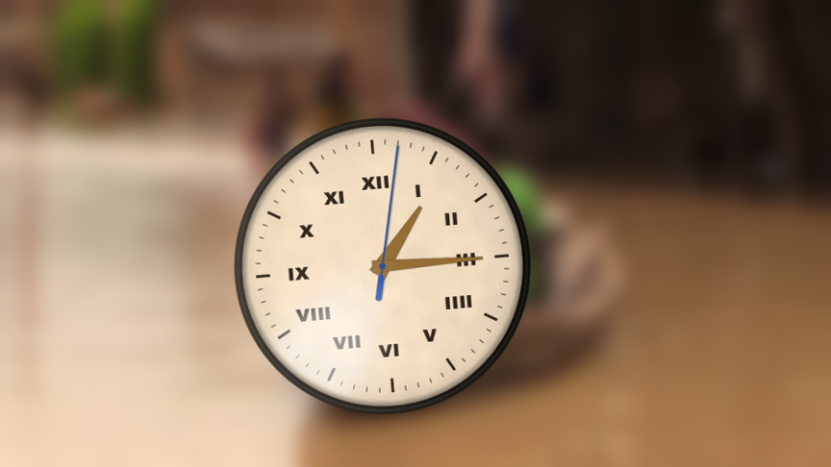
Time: **1:15:02**
